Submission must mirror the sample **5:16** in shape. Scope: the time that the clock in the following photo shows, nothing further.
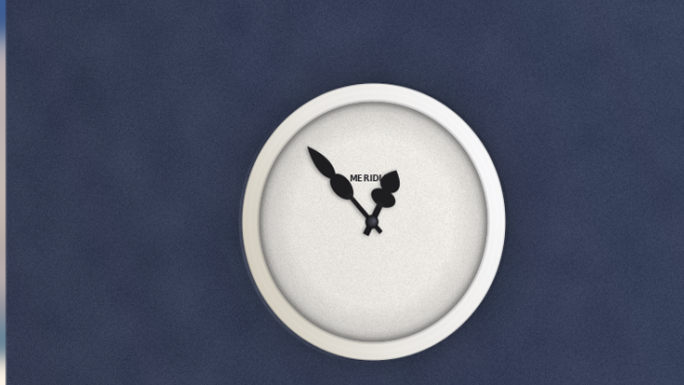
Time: **12:53**
